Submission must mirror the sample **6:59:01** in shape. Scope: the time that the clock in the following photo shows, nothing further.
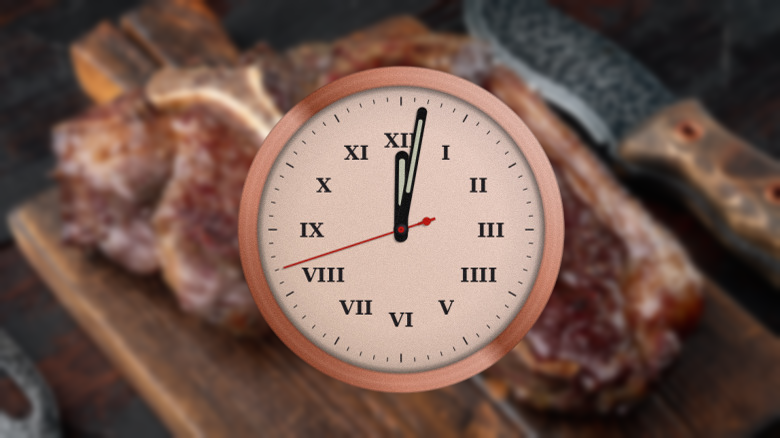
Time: **12:01:42**
